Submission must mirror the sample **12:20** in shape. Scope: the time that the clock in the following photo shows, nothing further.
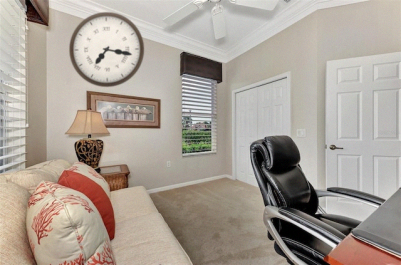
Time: **7:17**
